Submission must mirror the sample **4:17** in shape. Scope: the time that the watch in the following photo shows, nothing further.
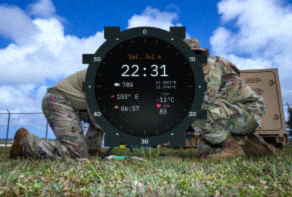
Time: **22:31**
